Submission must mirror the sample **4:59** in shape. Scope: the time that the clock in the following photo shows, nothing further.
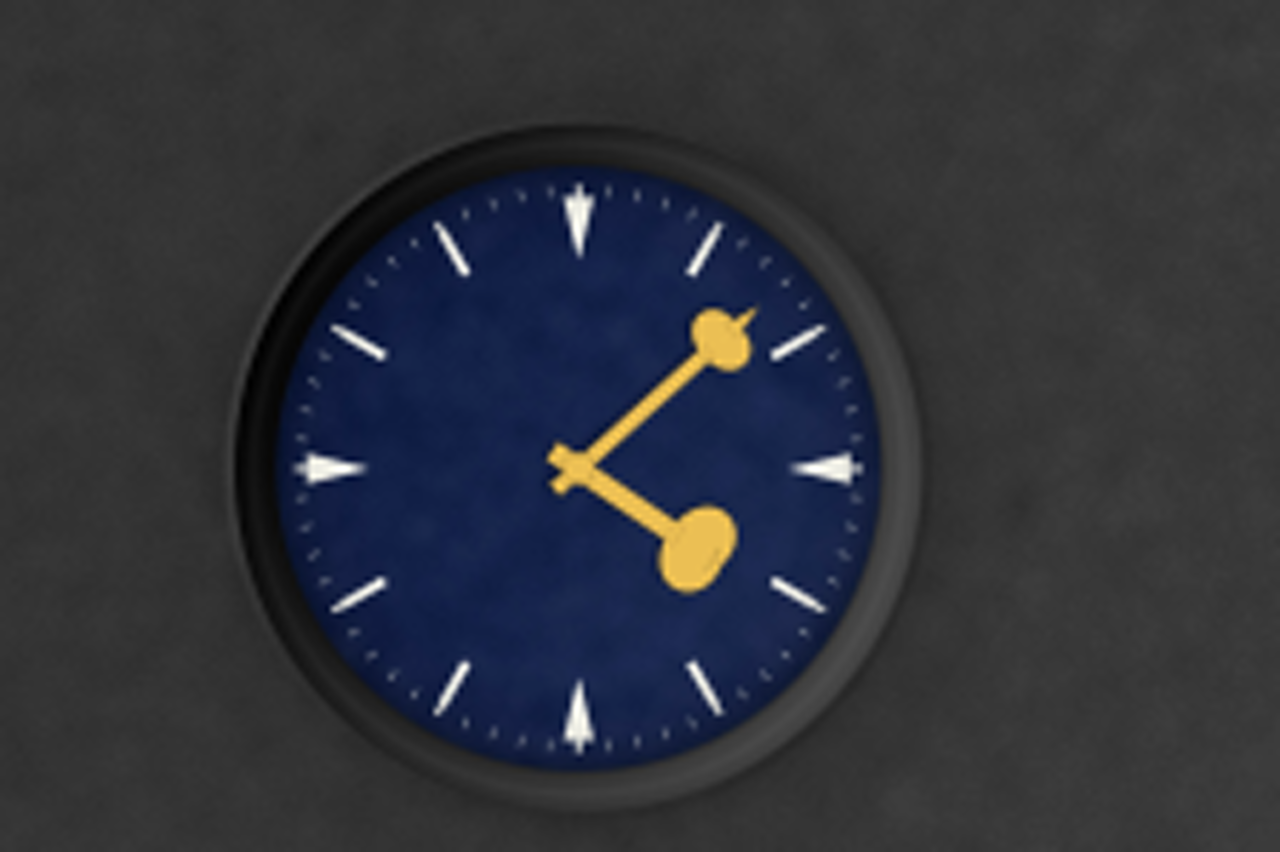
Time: **4:08**
